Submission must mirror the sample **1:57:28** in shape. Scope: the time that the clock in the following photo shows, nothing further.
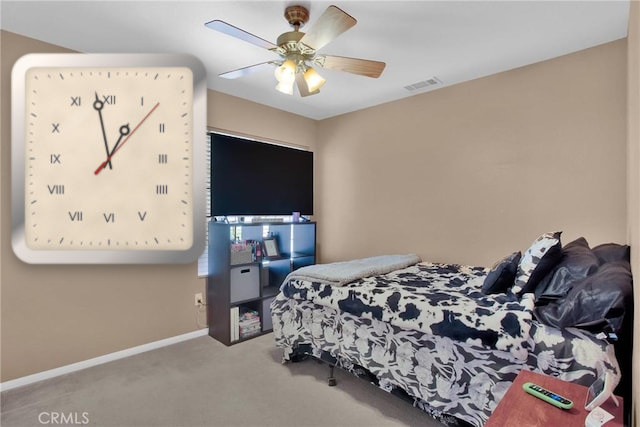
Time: **12:58:07**
